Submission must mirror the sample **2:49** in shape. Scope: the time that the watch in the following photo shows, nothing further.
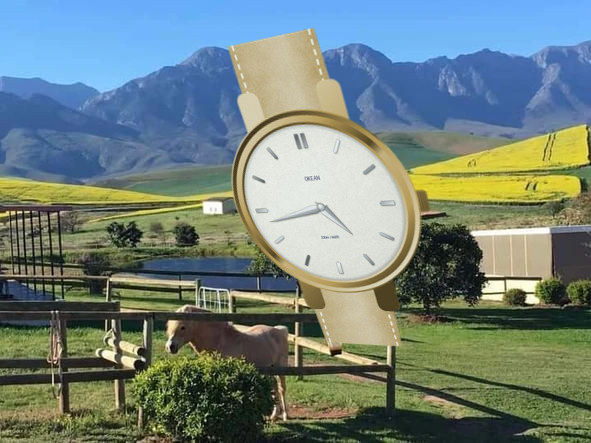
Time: **4:43**
